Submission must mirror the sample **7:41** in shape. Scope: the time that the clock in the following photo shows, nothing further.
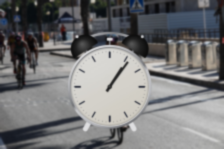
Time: **1:06**
